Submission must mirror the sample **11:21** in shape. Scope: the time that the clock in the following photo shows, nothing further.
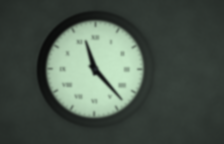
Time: **11:23**
